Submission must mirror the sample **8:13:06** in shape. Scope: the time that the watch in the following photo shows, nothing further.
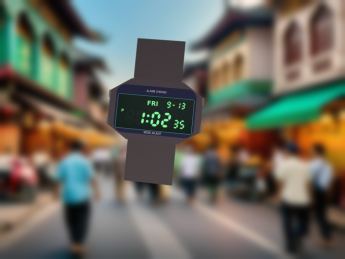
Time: **1:02:35**
